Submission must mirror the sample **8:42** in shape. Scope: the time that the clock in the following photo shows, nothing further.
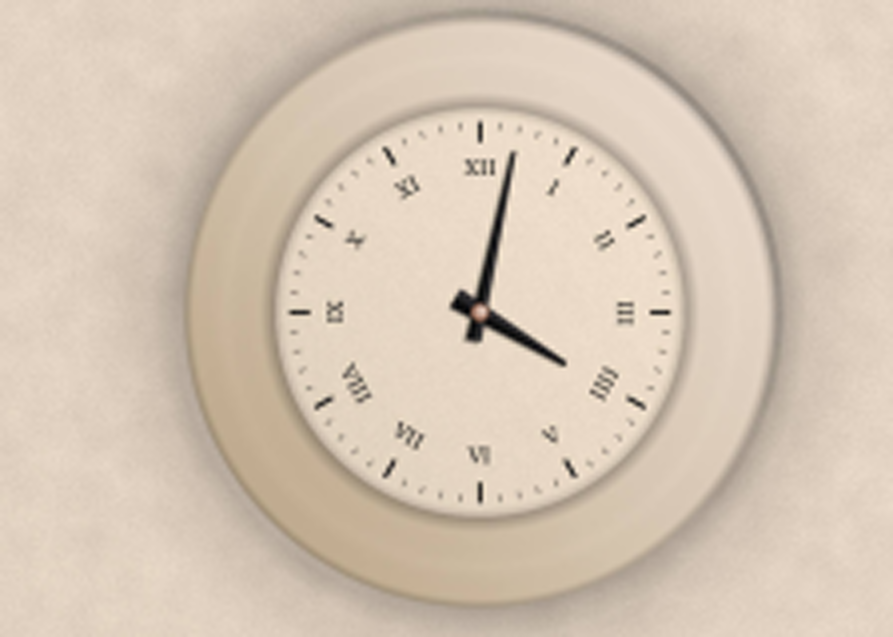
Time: **4:02**
